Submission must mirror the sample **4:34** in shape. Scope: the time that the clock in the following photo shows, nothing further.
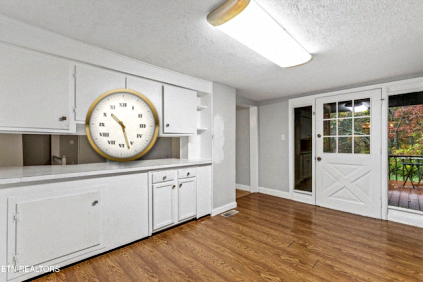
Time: **10:27**
